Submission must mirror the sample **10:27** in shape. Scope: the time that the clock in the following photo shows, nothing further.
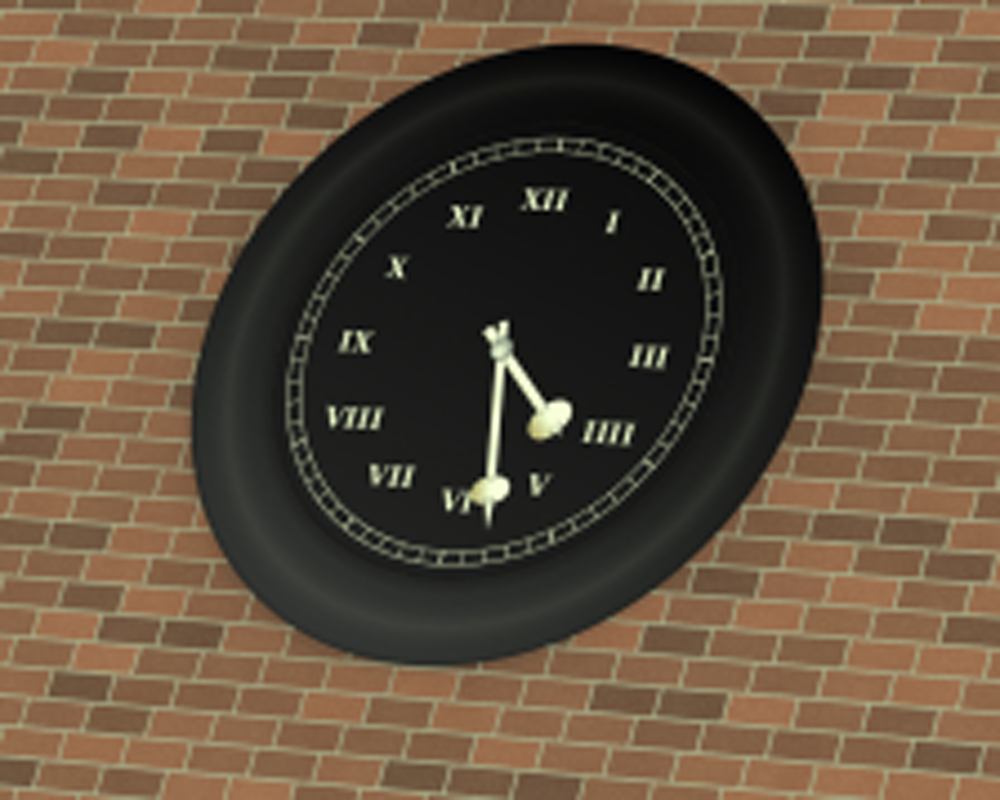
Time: **4:28**
